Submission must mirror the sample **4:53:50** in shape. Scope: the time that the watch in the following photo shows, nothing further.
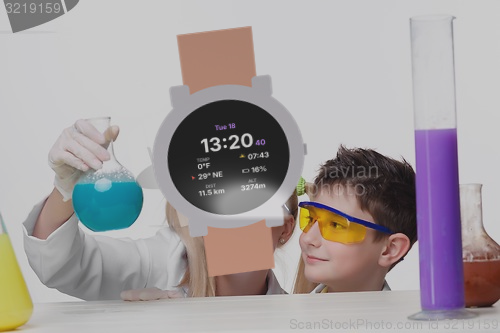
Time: **13:20:40**
